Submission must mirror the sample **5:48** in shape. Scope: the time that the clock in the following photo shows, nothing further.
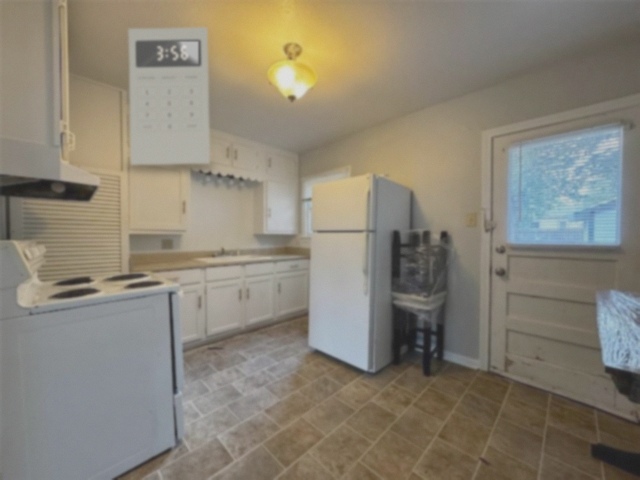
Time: **3:56**
